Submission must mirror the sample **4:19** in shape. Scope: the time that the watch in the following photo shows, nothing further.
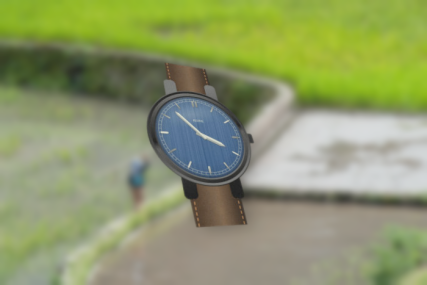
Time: **3:53**
